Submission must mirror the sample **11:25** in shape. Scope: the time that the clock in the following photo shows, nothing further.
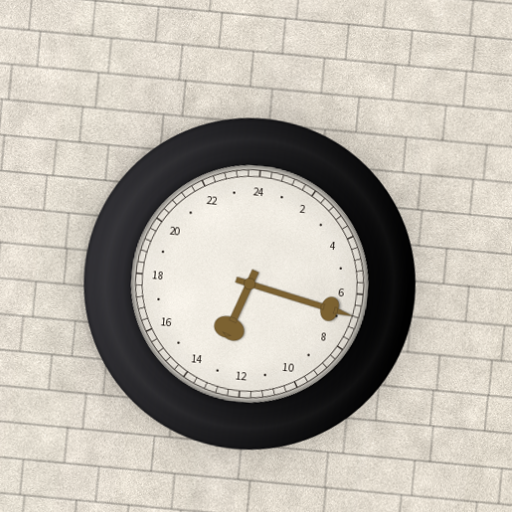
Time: **13:17**
